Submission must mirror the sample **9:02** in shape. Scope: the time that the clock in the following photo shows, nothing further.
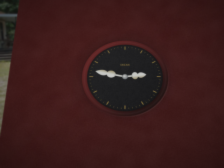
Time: **2:47**
